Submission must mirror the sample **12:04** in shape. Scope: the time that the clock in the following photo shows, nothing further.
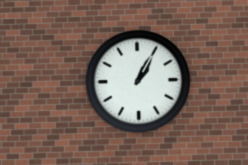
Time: **1:05**
